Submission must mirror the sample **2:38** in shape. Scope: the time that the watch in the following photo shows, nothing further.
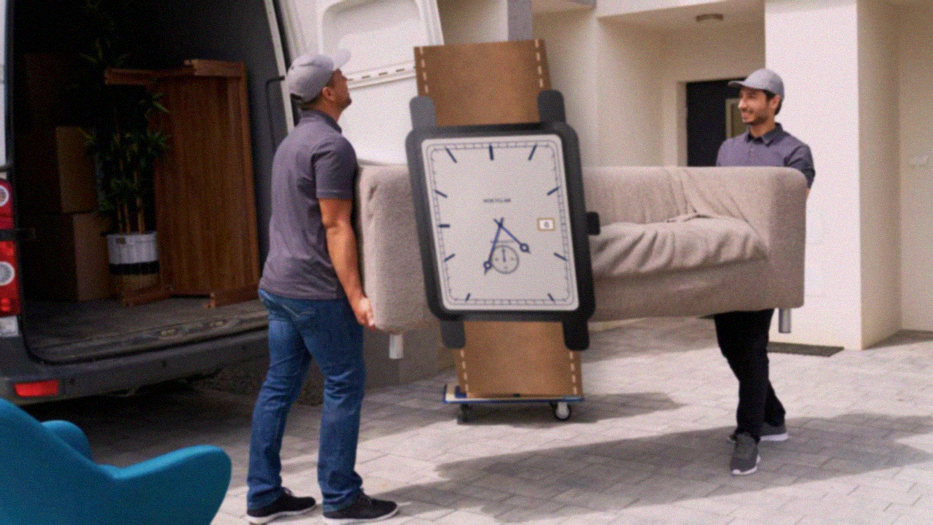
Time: **4:34**
